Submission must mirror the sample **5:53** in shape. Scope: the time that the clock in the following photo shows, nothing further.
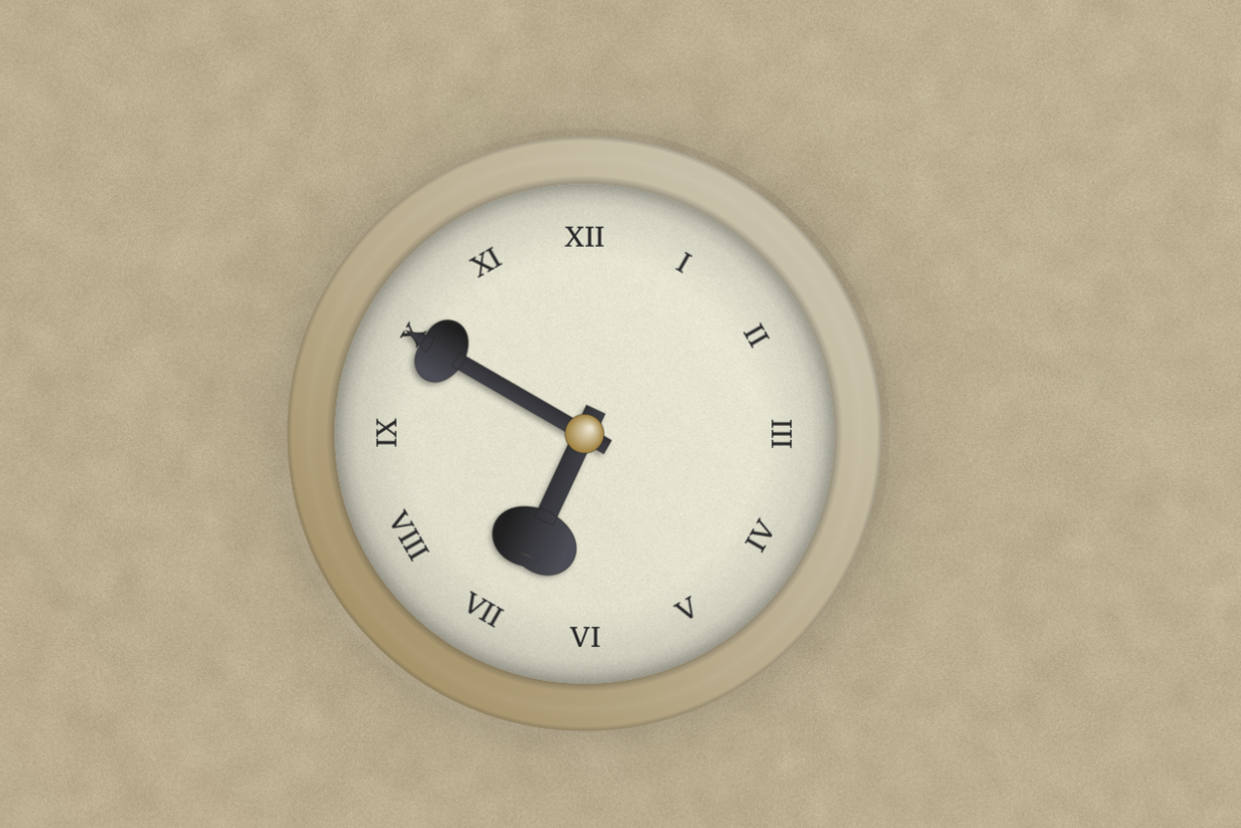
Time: **6:50**
